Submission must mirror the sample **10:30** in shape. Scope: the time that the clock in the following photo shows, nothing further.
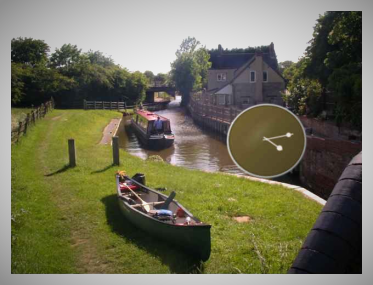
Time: **4:13**
